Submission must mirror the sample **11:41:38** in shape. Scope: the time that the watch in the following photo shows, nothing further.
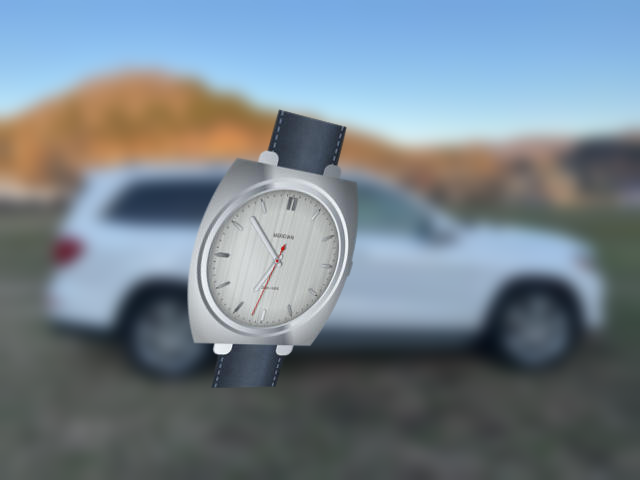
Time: **6:52:32**
